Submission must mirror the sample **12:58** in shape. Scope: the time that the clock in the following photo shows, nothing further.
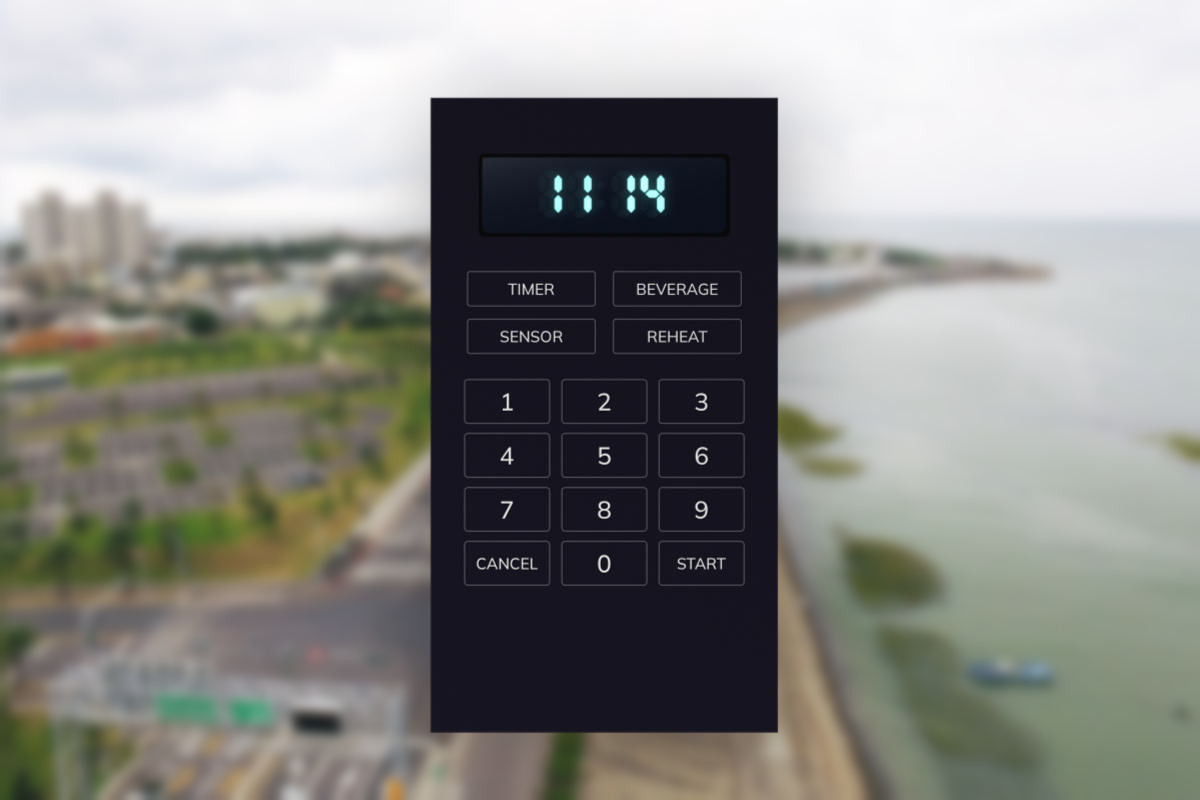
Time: **11:14**
